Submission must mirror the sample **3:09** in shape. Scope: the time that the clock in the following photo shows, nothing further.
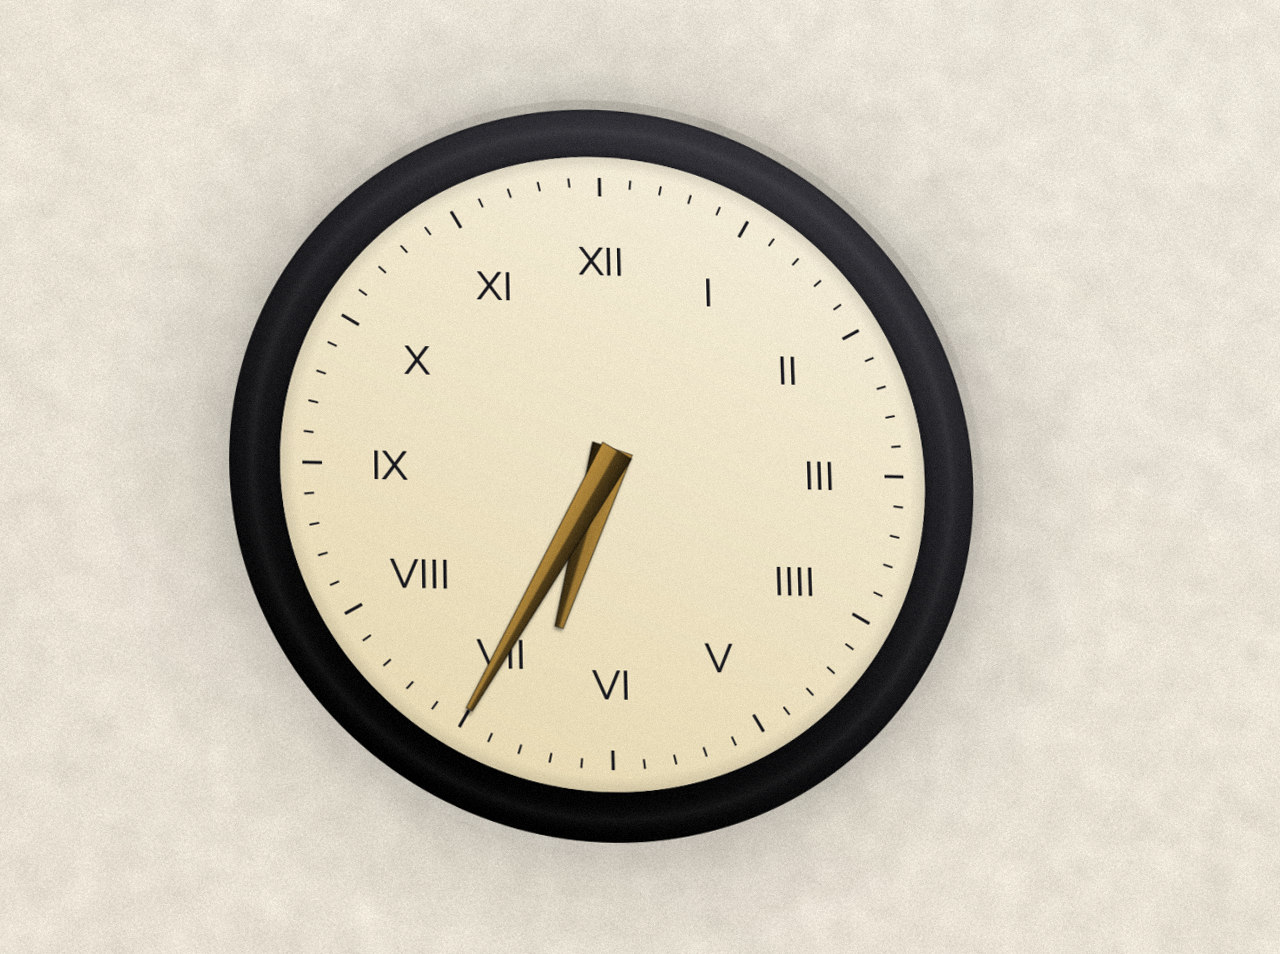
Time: **6:35**
